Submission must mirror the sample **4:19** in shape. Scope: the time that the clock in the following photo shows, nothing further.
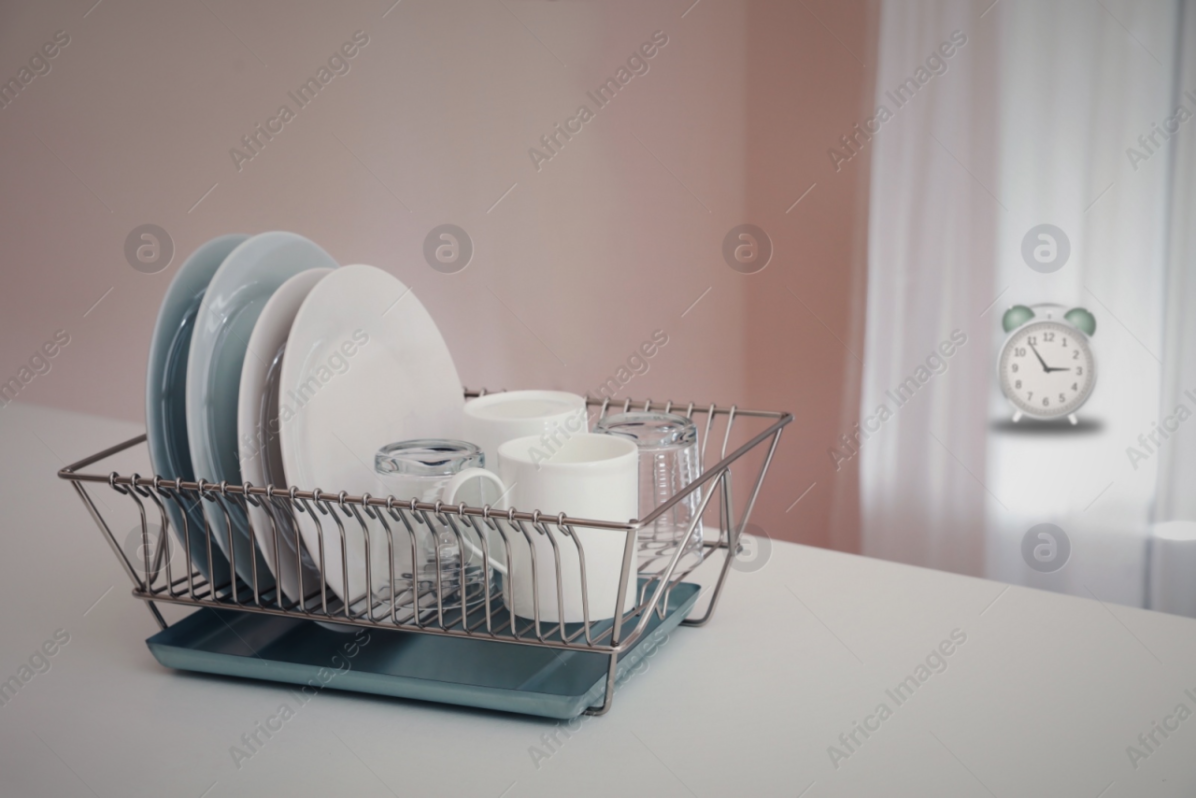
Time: **2:54**
